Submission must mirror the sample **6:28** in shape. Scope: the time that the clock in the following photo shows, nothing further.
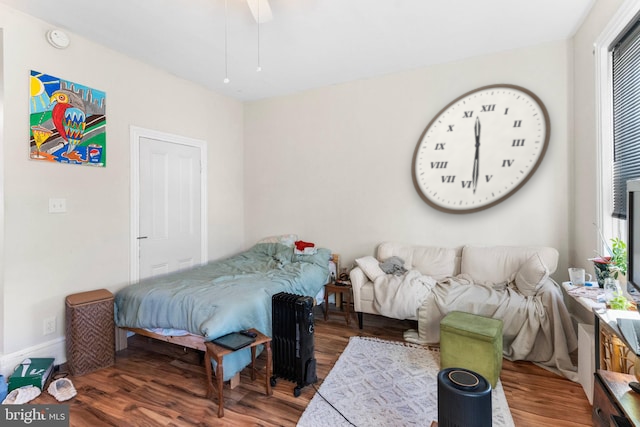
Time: **11:28**
